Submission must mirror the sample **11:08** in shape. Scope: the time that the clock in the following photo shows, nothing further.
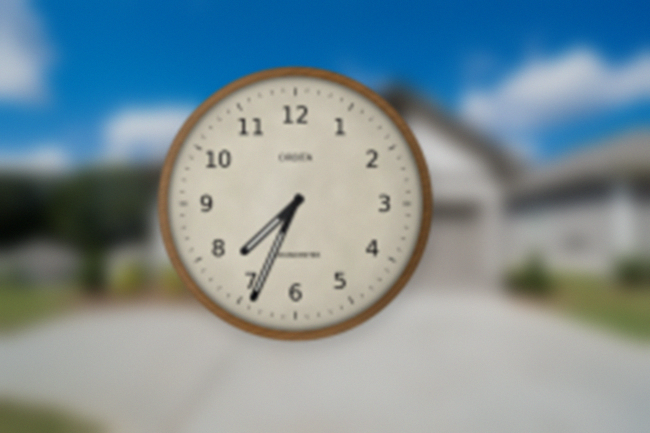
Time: **7:34**
